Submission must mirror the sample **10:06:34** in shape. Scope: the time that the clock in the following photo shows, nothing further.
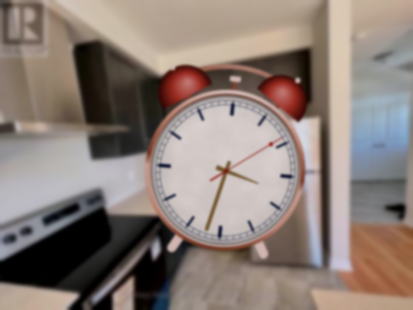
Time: **3:32:09**
